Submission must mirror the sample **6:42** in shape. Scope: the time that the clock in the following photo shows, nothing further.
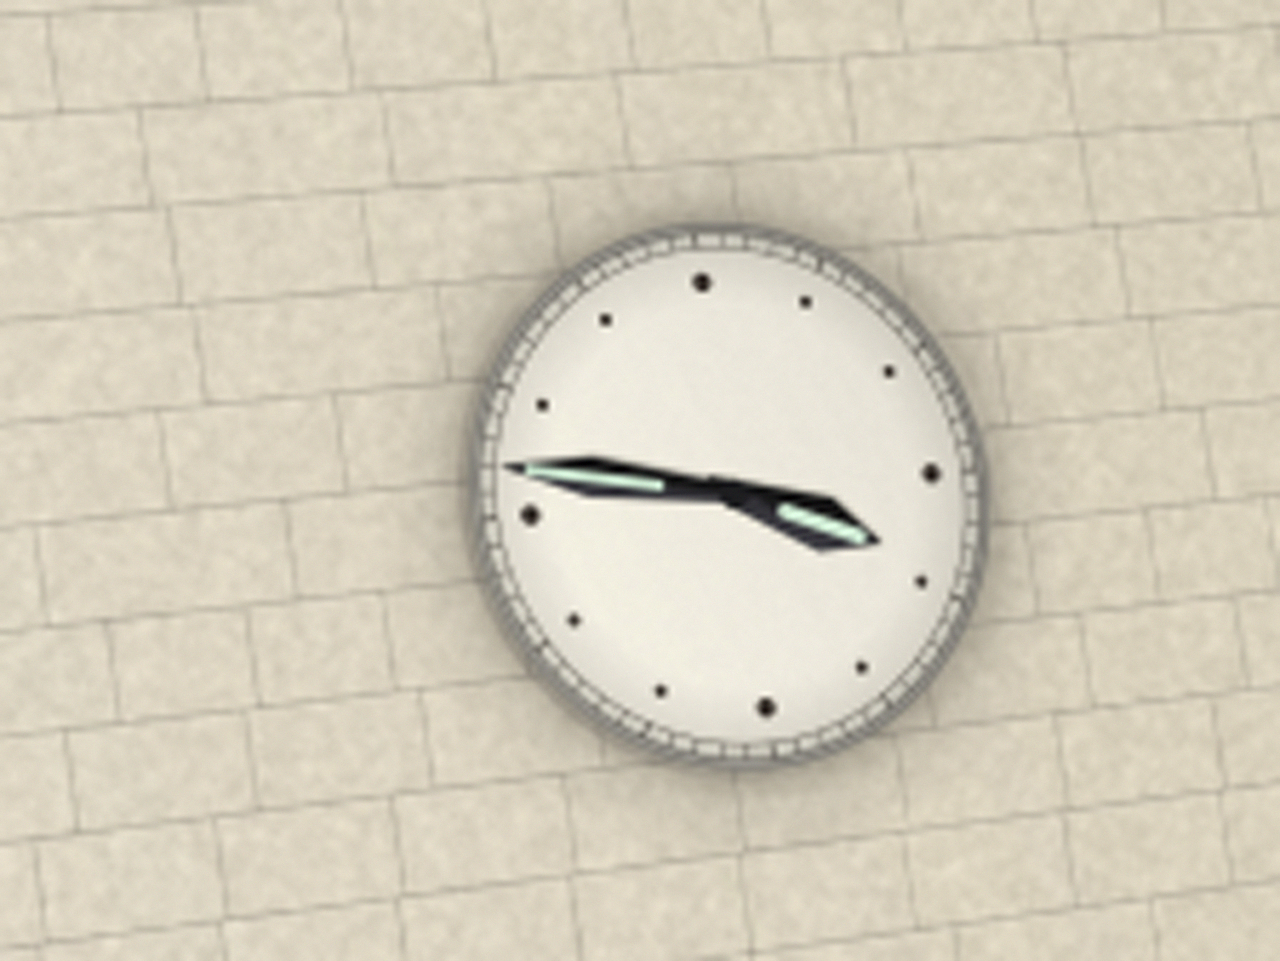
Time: **3:47**
